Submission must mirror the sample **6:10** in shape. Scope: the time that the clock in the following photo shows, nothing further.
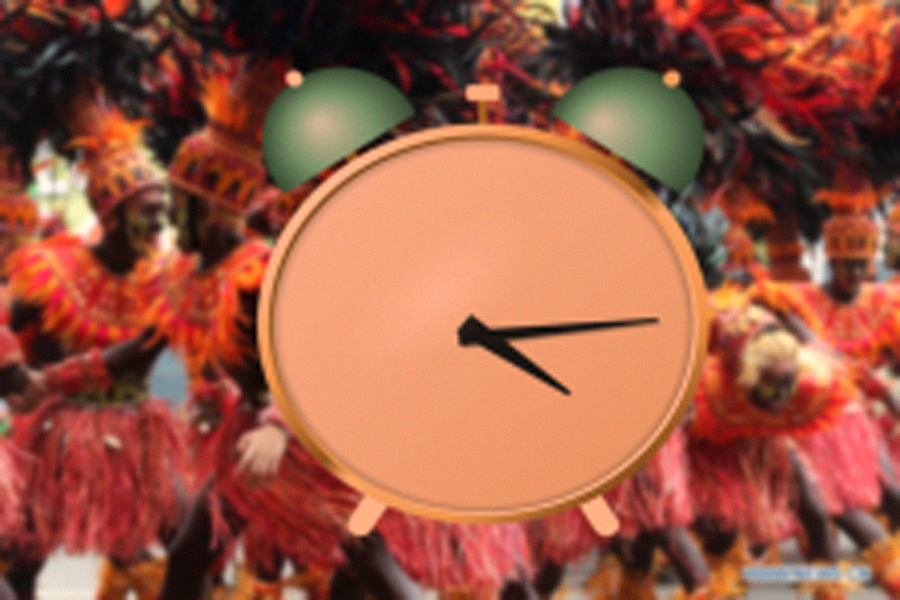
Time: **4:14**
